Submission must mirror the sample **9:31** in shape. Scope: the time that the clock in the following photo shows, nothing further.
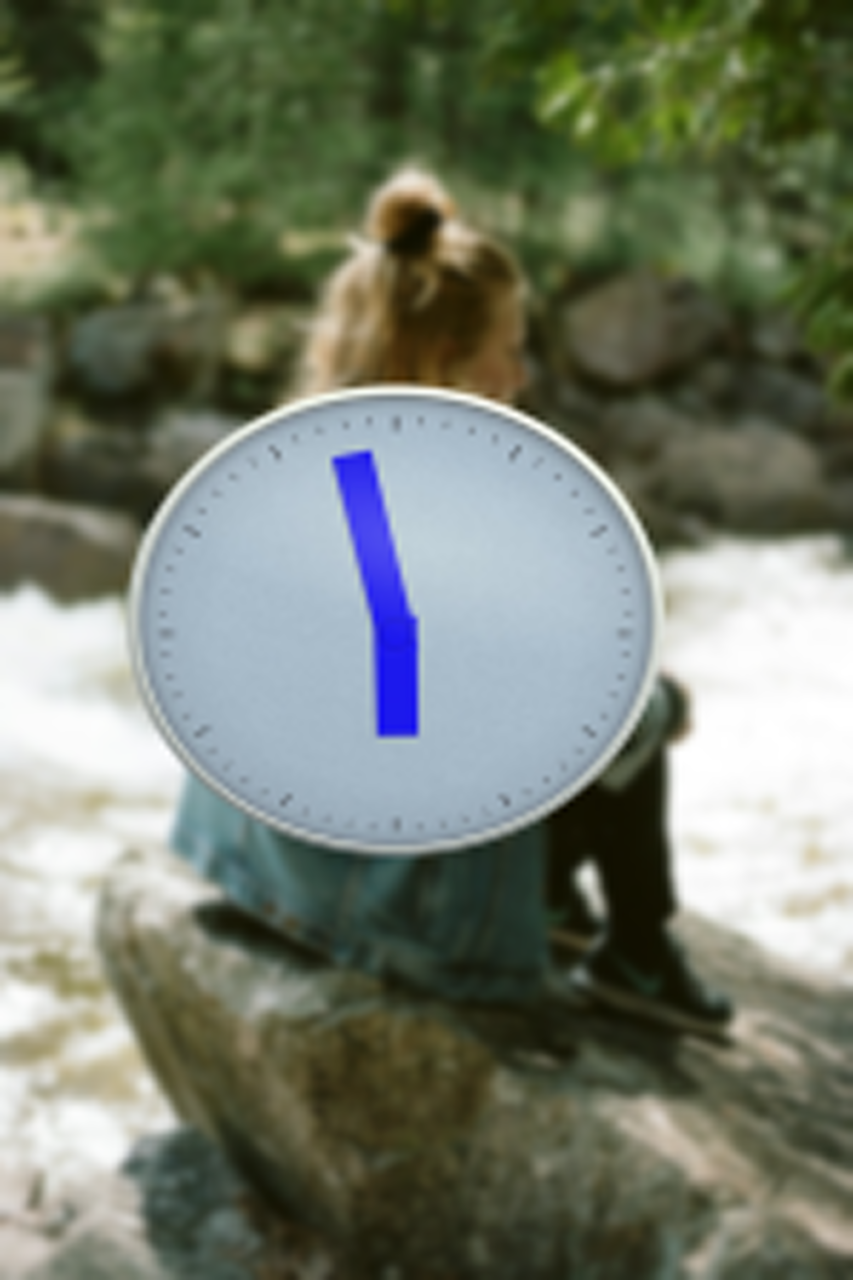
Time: **5:58**
